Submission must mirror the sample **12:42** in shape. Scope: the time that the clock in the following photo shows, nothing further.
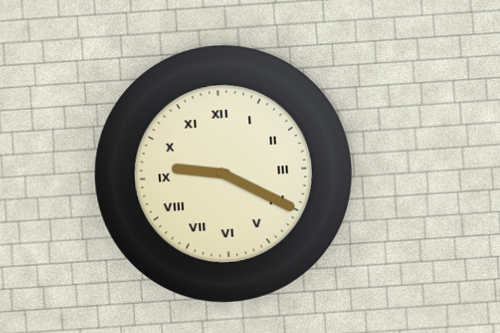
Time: **9:20**
